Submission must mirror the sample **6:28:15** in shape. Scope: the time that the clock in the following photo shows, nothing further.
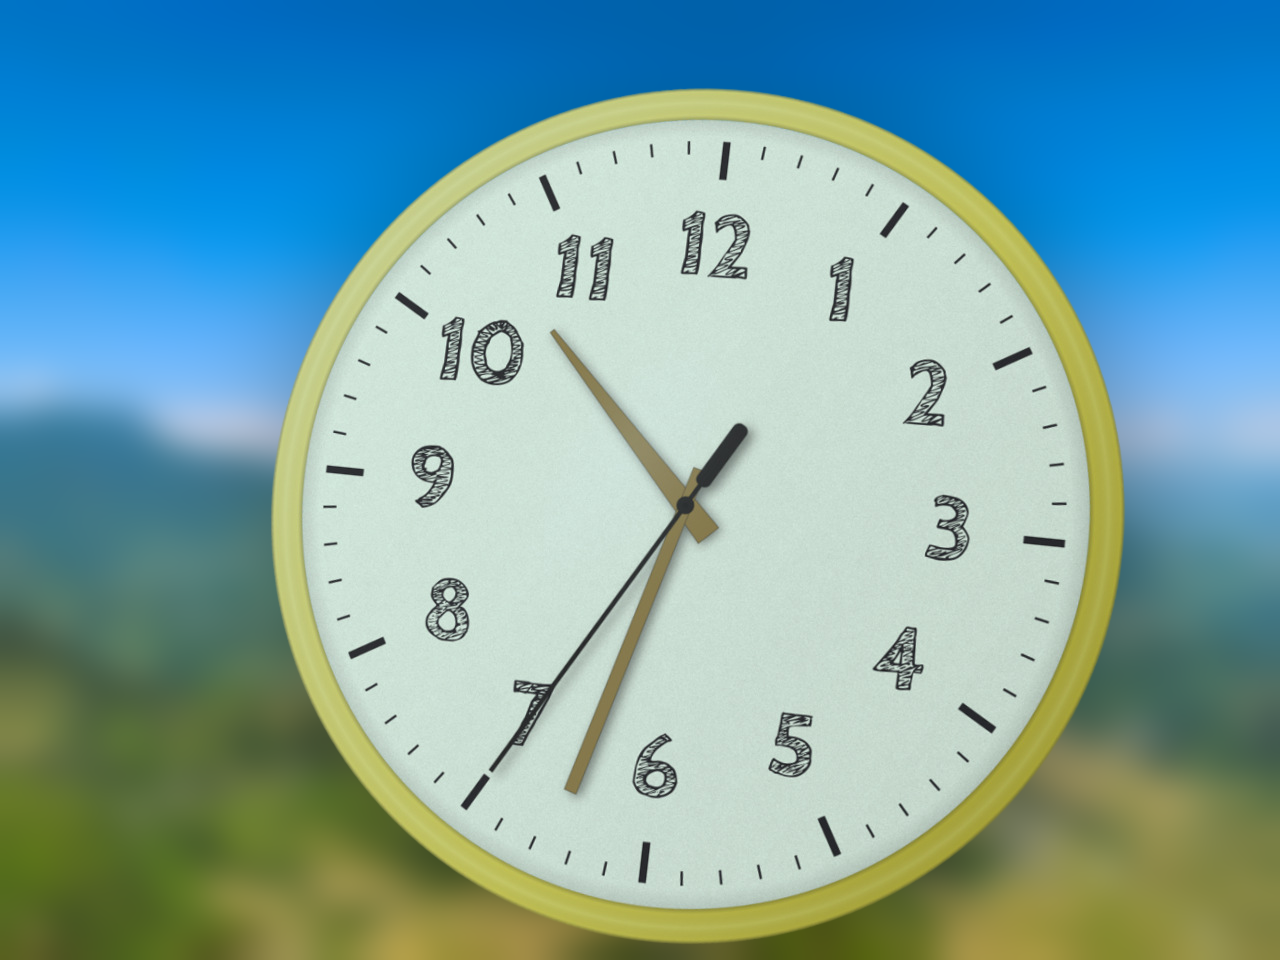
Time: **10:32:35**
